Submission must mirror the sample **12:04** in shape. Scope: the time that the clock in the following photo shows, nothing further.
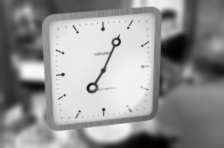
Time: **7:04**
